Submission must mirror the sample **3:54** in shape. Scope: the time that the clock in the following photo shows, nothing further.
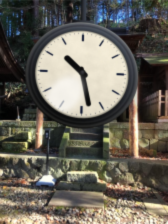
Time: **10:28**
